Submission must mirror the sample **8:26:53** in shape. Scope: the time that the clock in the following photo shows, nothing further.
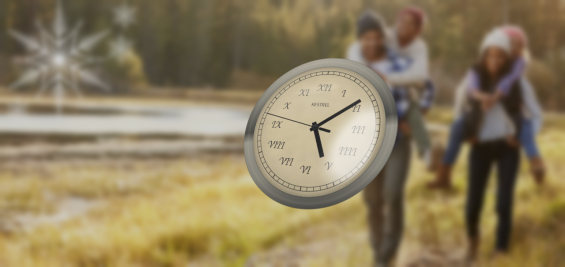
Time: **5:08:47**
